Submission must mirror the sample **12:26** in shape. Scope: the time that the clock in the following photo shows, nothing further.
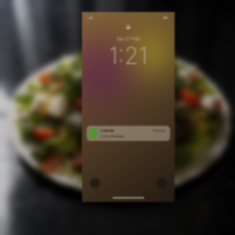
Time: **1:21**
